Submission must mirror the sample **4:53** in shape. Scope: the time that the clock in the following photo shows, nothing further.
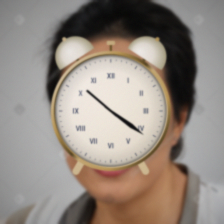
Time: **10:21**
